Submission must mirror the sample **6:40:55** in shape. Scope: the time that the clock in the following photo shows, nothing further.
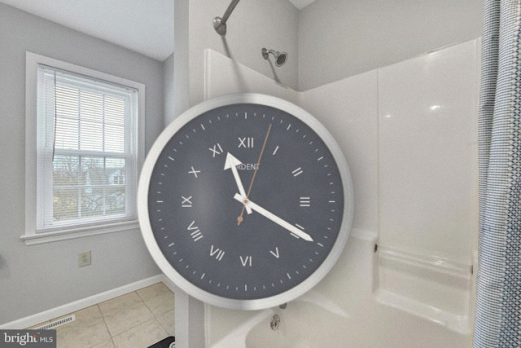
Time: **11:20:03**
